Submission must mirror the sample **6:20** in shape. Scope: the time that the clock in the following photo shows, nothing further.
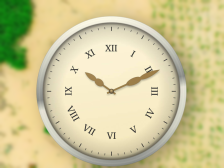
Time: **10:11**
